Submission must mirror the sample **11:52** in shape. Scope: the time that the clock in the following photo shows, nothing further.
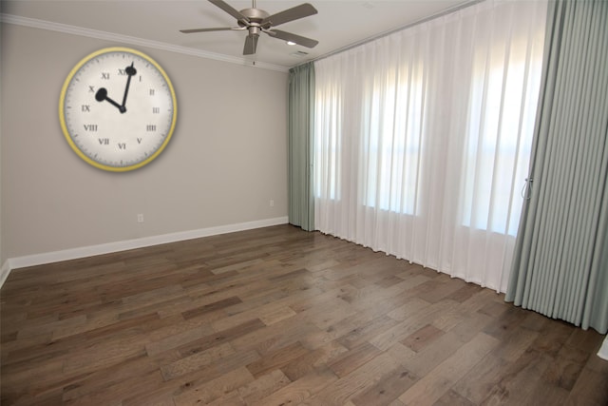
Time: **10:02**
